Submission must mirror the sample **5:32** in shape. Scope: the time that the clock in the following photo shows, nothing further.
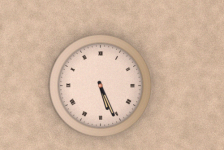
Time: **5:26**
